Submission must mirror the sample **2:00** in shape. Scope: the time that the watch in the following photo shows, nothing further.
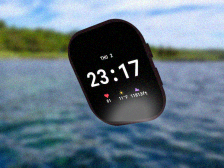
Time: **23:17**
